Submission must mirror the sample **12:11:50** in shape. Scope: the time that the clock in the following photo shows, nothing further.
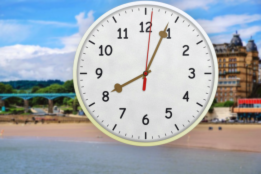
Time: **8:04:01**
